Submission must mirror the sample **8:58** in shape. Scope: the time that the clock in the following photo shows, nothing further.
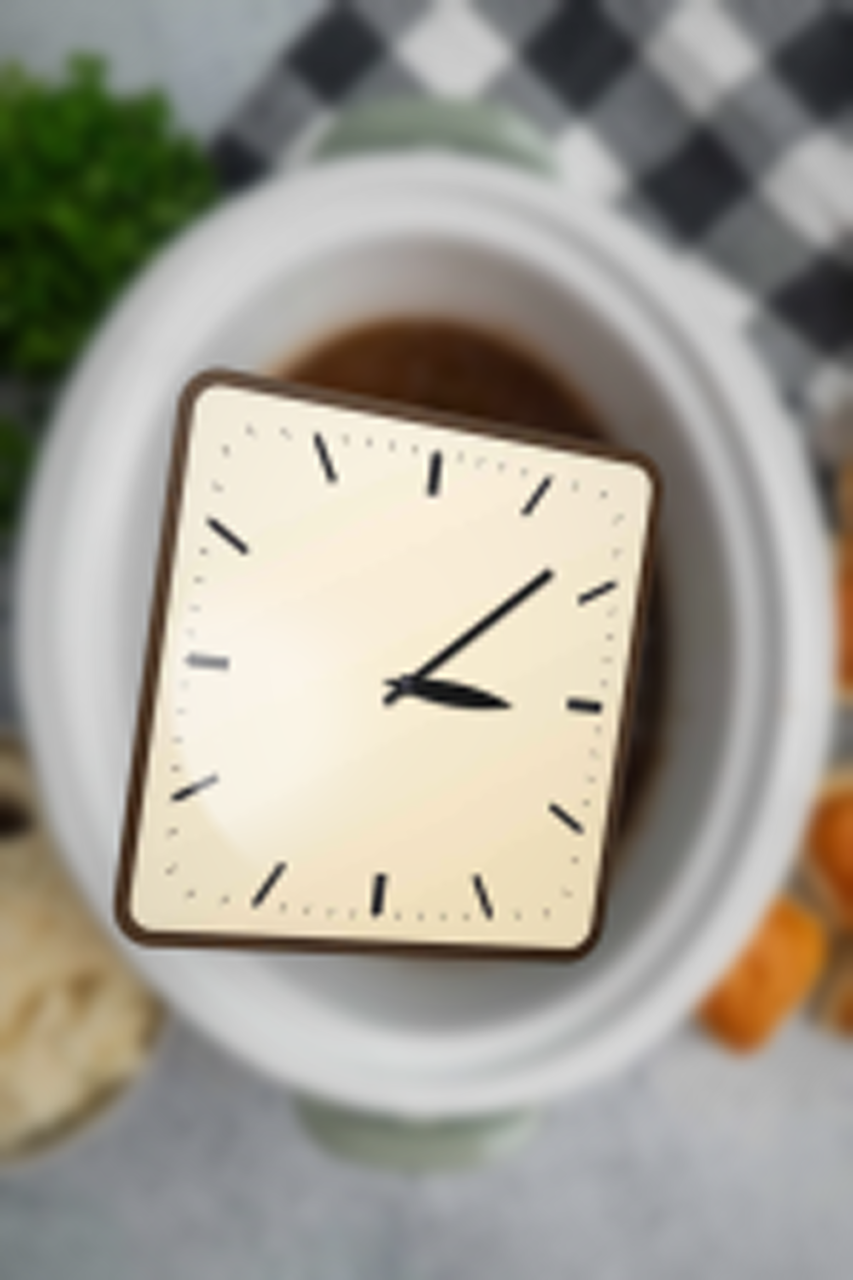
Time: **3:08**
